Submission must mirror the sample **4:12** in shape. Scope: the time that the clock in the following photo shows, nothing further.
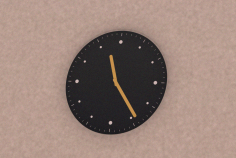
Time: **11:24**
